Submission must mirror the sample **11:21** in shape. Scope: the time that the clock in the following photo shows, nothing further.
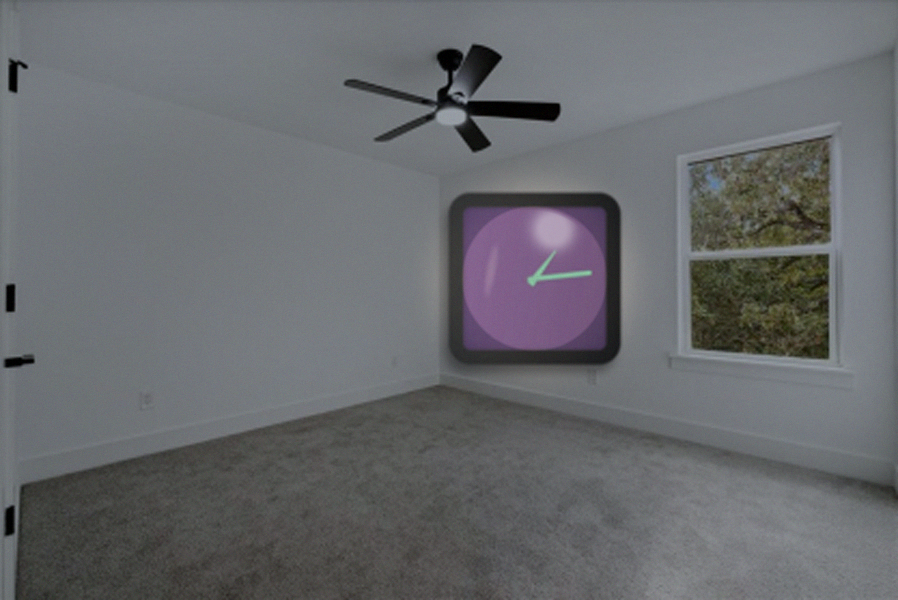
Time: **1:14**
